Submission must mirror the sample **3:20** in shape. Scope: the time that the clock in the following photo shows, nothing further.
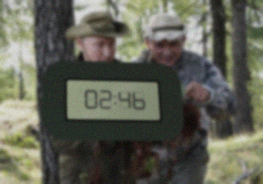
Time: **2:46**
